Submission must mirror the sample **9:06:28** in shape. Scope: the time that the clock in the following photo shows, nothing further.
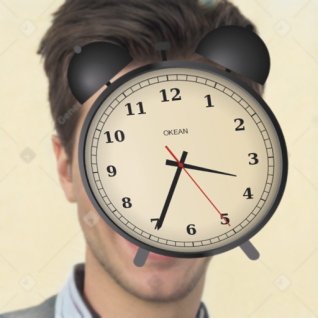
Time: **3:34:25**
